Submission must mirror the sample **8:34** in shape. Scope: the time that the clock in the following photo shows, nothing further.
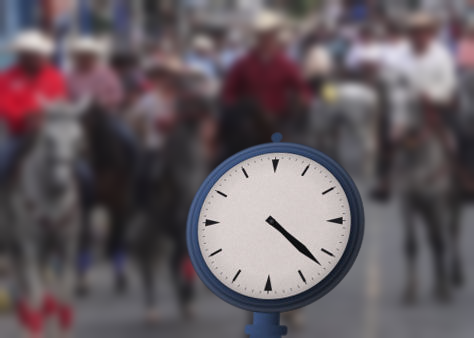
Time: **4:22**
